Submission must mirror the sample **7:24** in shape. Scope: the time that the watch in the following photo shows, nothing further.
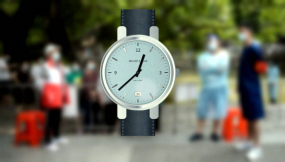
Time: **12:38**
